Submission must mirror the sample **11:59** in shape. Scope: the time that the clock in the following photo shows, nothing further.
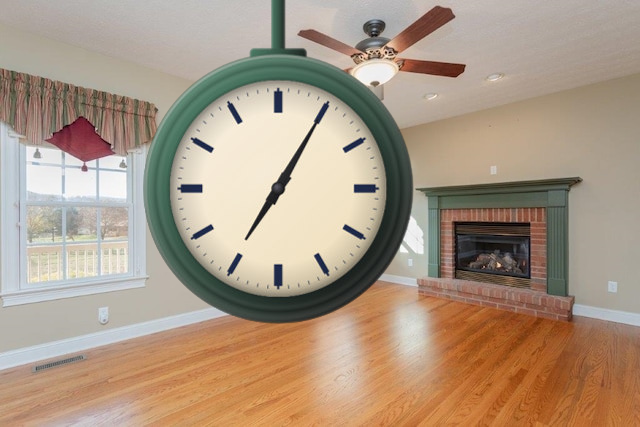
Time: **7:05**
